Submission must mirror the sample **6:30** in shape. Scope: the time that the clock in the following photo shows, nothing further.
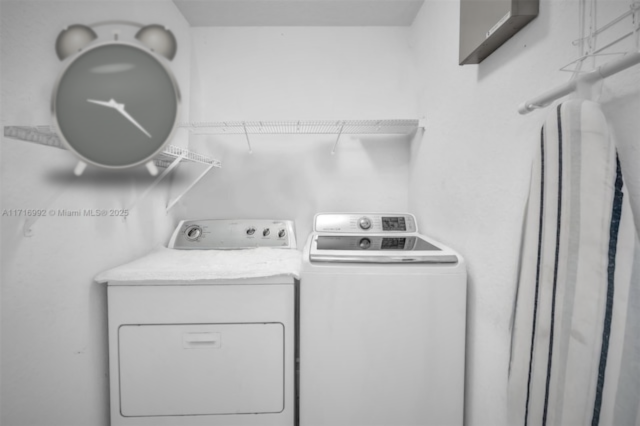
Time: **9:22**
